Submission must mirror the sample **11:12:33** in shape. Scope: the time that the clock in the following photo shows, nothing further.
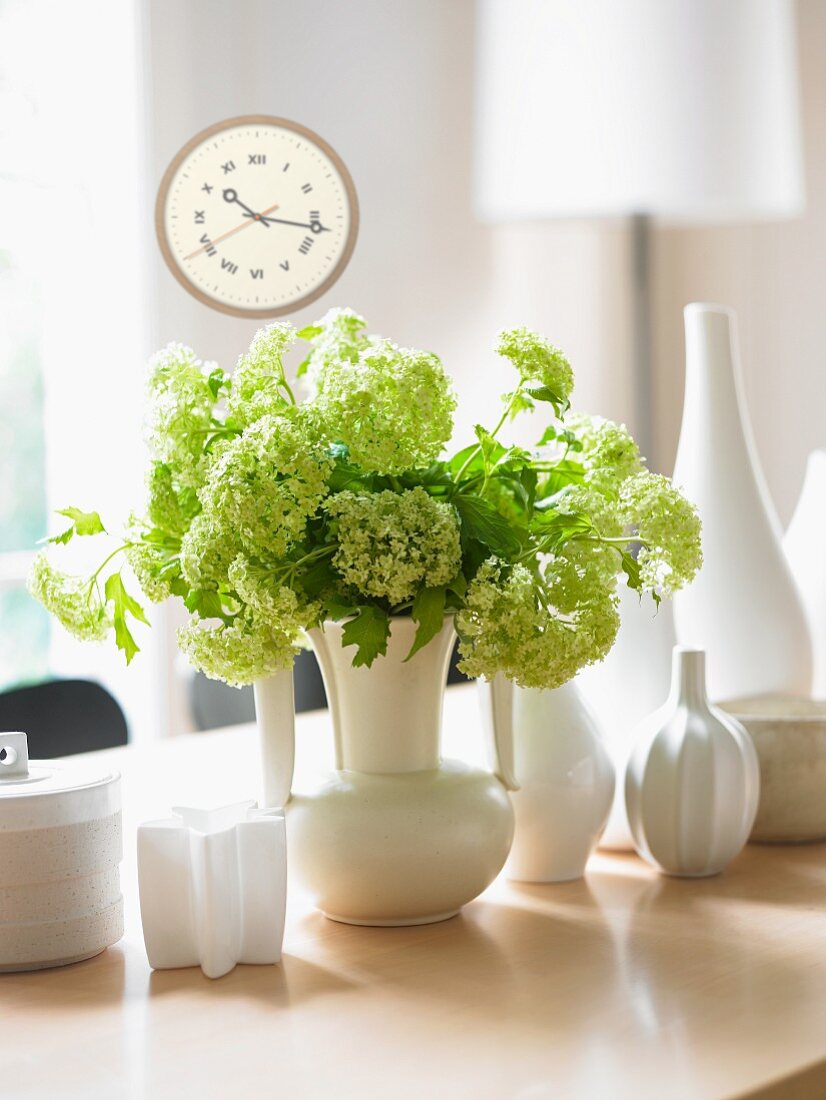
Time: **10:16:40**
